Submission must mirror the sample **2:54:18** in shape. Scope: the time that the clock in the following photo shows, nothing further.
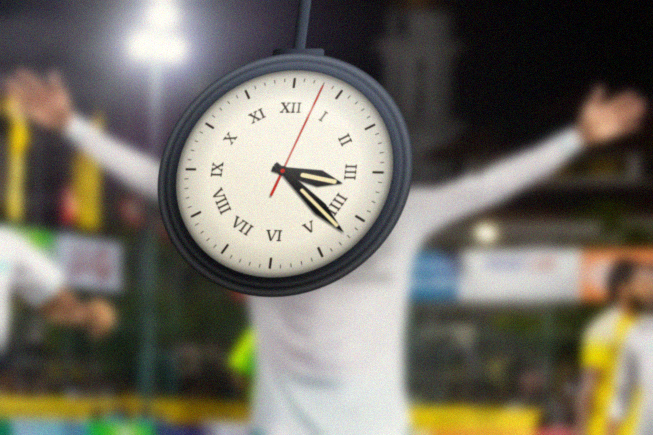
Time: **3:22:03**
